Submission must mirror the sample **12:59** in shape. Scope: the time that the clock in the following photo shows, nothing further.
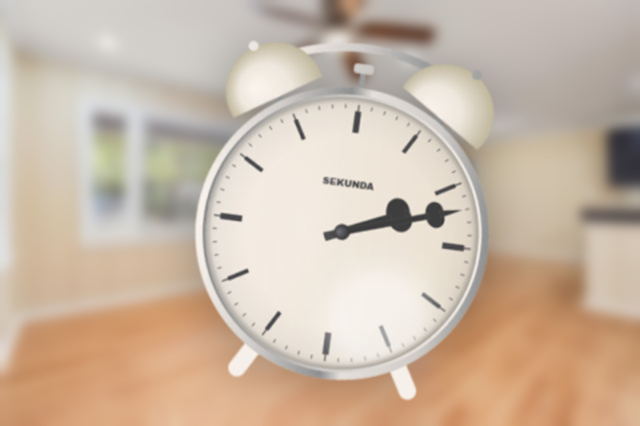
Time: **2:12**
